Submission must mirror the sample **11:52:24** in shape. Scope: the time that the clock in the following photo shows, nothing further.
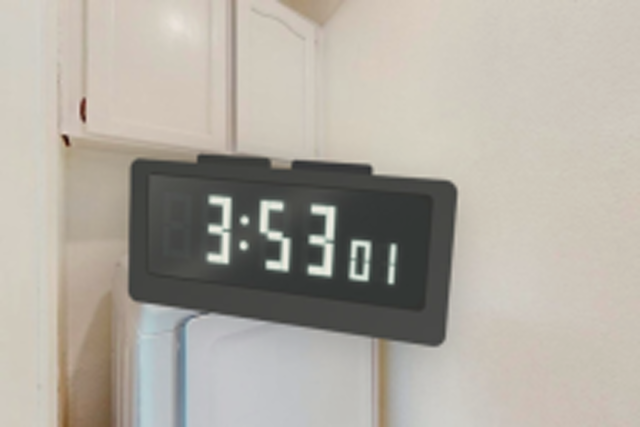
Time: **3:53:01**
